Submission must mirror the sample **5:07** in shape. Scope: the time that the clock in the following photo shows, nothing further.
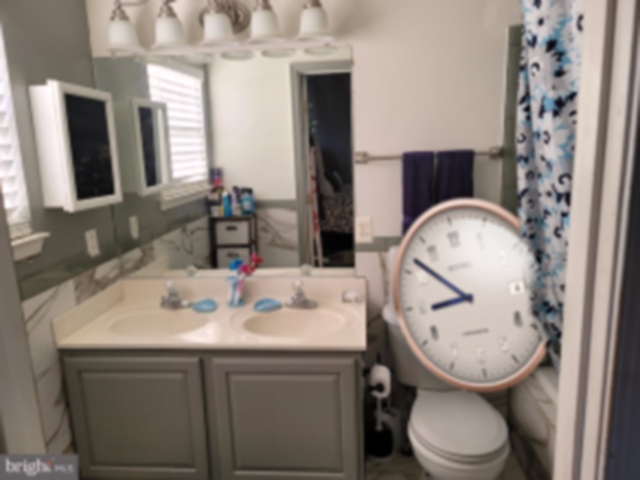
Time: **8:52**
